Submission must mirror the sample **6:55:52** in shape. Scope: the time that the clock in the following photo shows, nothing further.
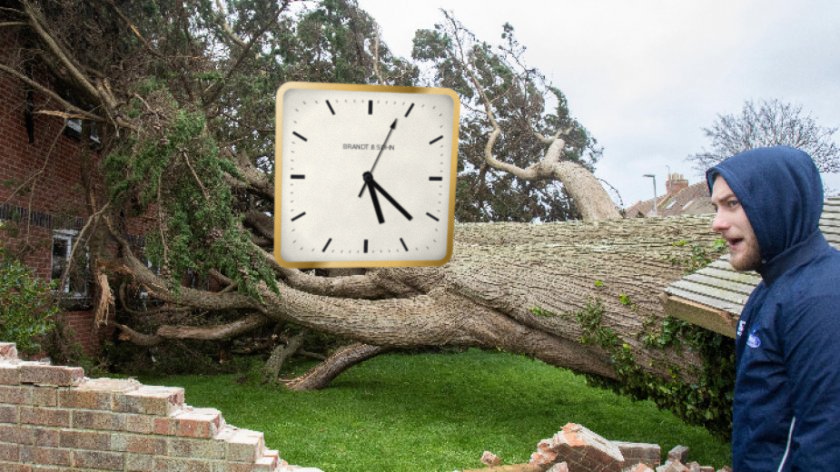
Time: **5:22:04**
